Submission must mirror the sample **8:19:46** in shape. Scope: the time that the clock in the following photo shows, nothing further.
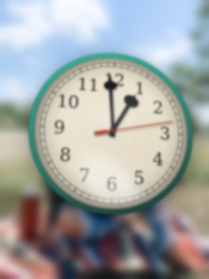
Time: **12:59:13**
